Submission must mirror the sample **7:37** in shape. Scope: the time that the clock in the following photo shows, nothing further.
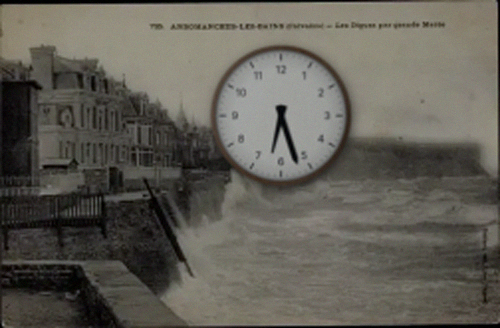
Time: **6:27**
